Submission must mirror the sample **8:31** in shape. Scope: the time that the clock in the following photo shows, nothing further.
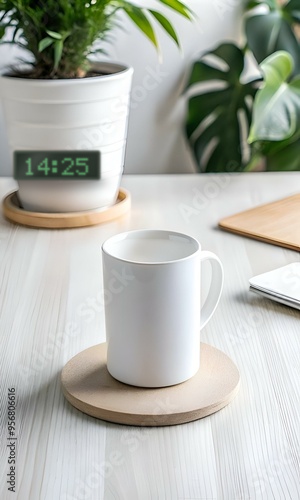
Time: **14:25**
